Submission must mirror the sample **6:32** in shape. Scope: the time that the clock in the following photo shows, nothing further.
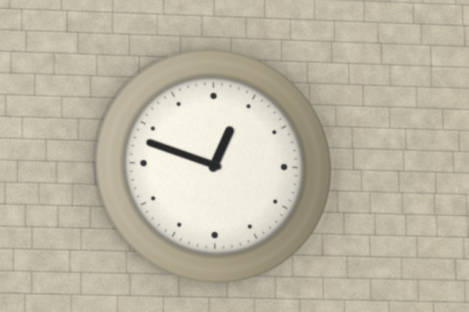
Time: **12:48**
